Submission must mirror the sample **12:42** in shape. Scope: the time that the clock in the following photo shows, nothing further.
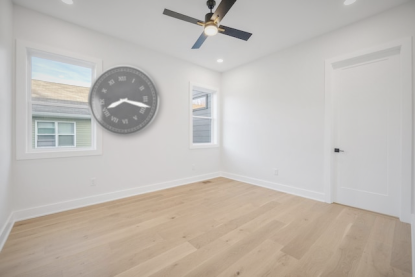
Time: **8:18**
